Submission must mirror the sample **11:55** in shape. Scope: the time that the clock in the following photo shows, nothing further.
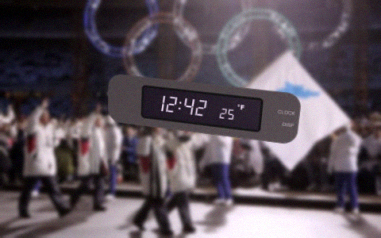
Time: **12:42**
